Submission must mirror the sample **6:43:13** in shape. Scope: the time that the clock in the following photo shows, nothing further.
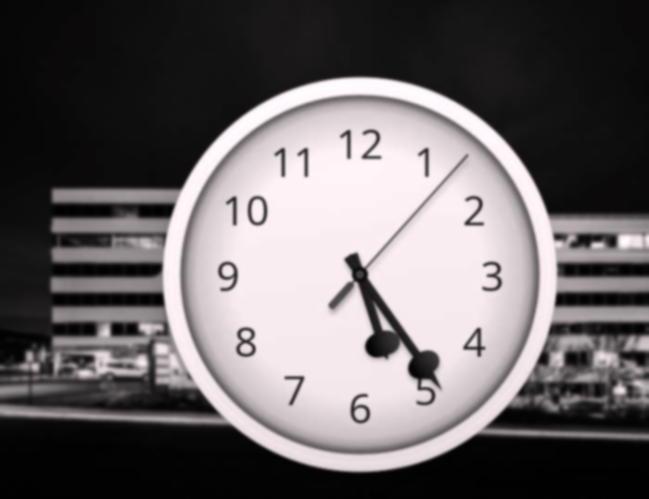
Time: **5:24:07**
